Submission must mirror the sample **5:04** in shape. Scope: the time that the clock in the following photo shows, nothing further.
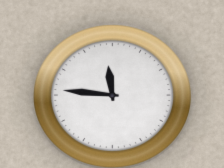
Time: **11:46**
